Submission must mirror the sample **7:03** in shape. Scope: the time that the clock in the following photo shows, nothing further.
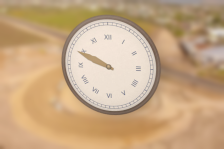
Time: **9:49**
